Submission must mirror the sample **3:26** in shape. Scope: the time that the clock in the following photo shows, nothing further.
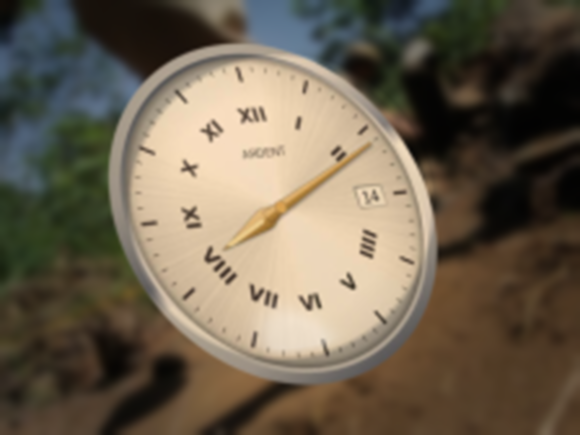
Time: **8:11**
